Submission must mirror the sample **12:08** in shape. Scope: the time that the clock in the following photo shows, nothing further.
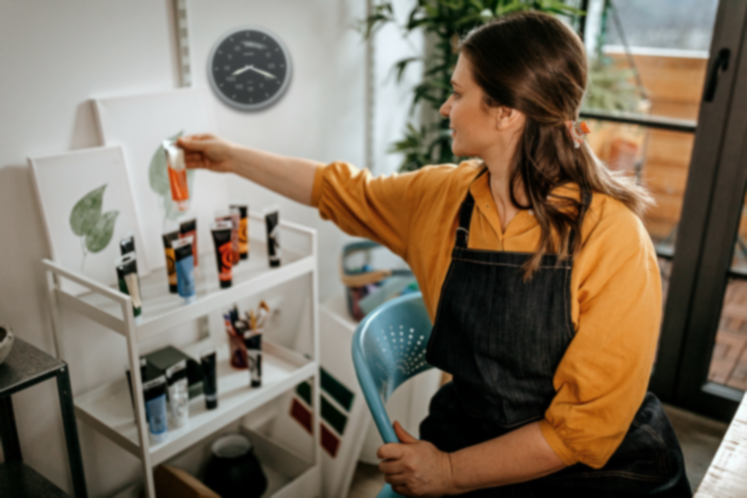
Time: **8:19**
